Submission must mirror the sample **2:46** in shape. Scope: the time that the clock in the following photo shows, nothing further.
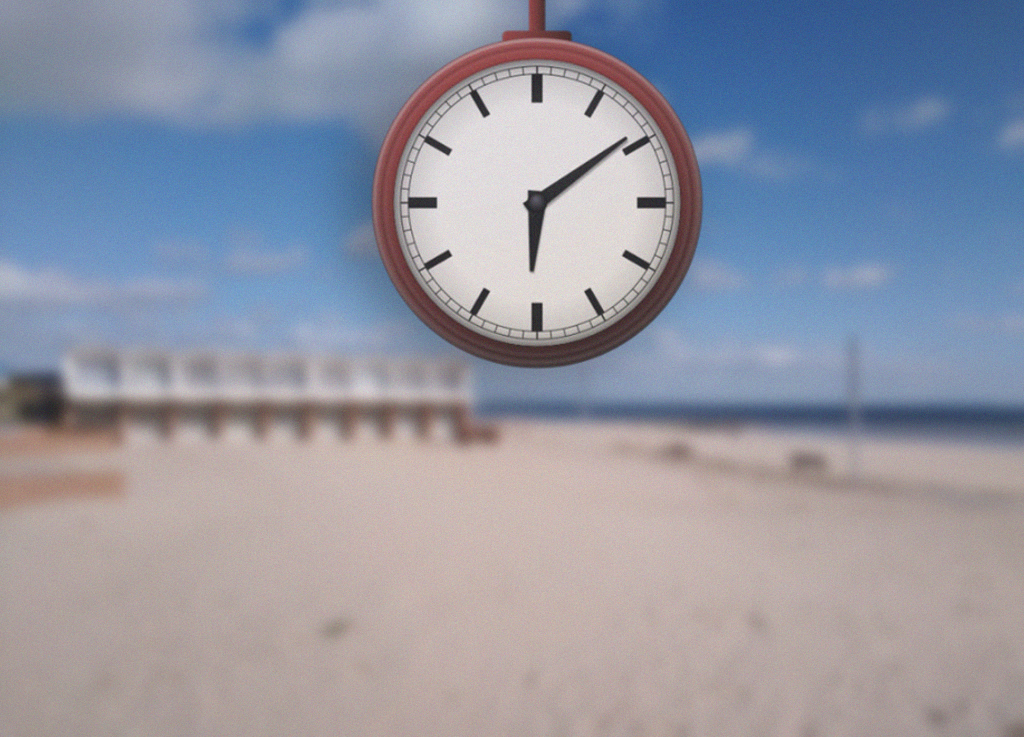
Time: **6:09**
